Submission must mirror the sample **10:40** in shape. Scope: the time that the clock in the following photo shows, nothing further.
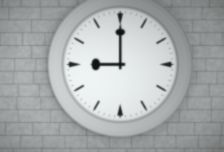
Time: **9:00**
